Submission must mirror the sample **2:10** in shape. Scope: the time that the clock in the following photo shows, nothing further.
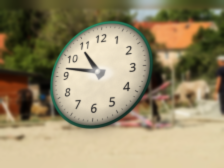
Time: **10:47**
